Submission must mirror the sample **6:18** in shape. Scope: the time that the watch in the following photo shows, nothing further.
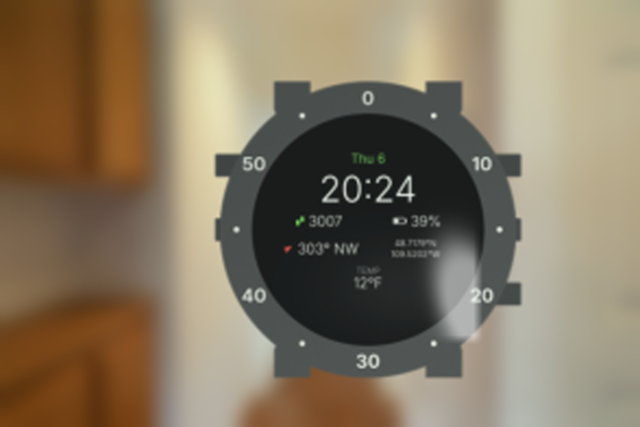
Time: **20:24**
